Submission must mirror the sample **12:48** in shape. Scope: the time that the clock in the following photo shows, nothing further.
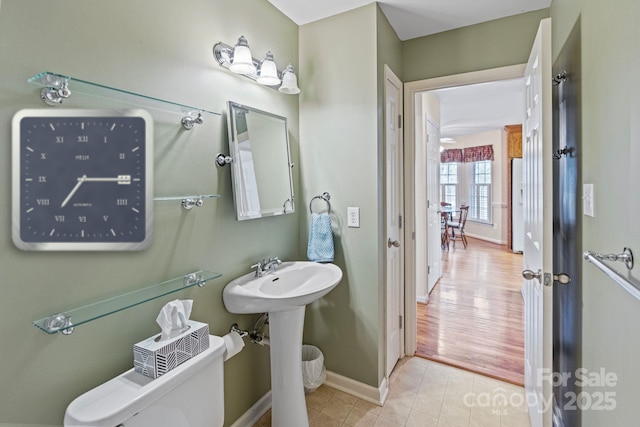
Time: **7:15**
